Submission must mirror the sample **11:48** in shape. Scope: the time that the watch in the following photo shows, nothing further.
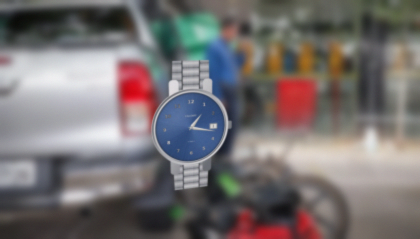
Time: **1:17**
